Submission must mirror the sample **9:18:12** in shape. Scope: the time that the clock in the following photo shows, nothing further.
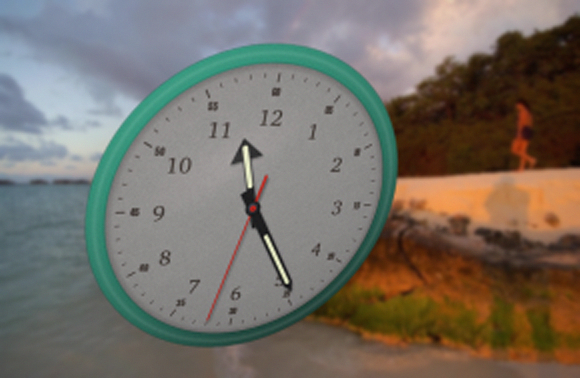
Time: **11:24:32**
